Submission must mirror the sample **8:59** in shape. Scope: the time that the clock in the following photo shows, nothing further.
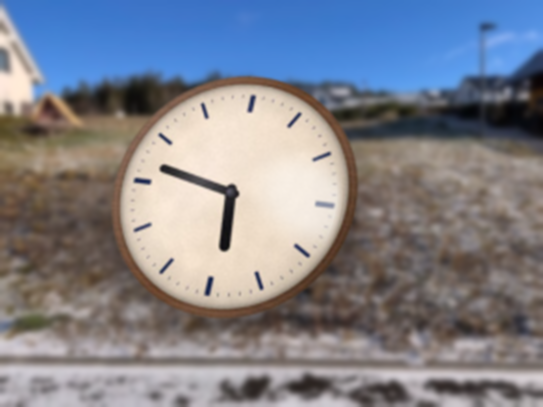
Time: **5:47**
